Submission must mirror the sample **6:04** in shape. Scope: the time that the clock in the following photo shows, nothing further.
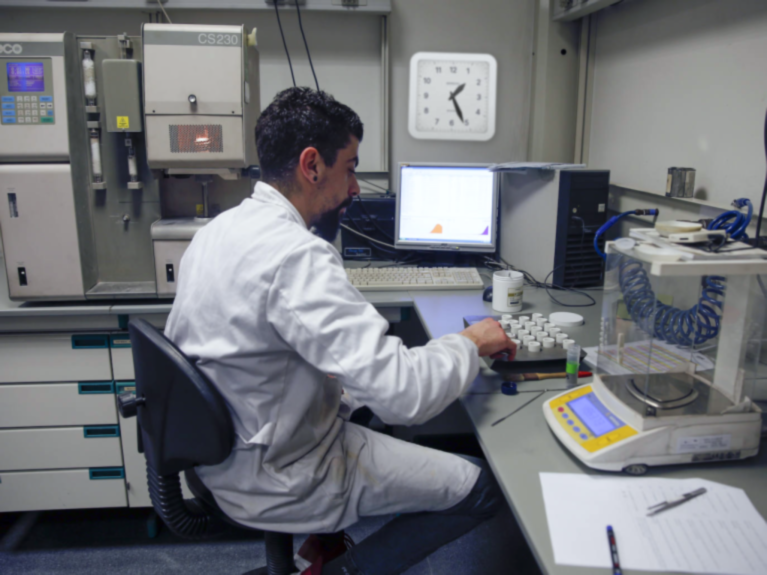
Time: **1:26**
